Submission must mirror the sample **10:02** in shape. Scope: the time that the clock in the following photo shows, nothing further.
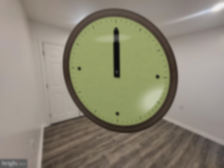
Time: **12:00**
